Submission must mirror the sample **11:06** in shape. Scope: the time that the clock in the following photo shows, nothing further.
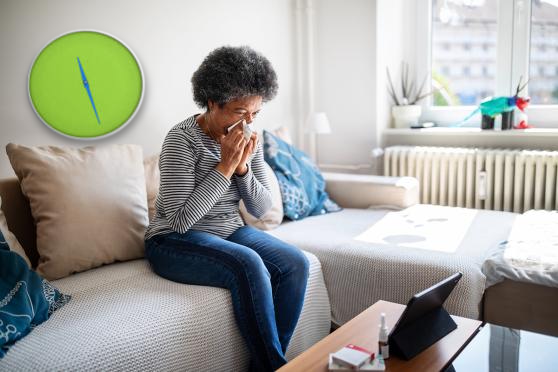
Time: **11:27**
